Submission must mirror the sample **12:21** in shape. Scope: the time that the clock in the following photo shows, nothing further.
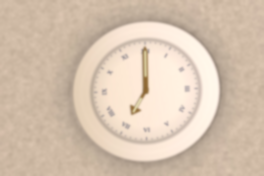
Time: **7:00**
